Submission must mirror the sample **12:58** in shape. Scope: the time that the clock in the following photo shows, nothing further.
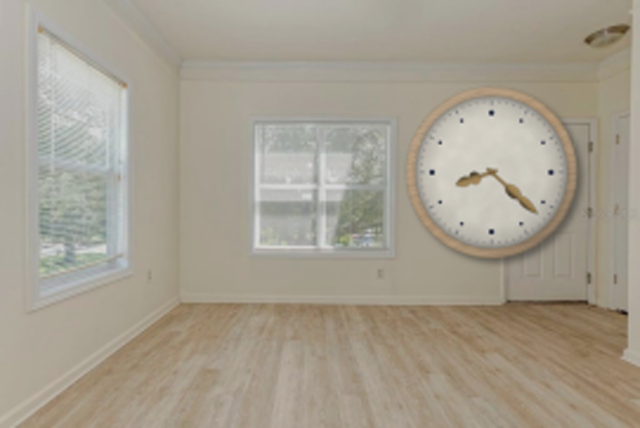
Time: **8:22**
